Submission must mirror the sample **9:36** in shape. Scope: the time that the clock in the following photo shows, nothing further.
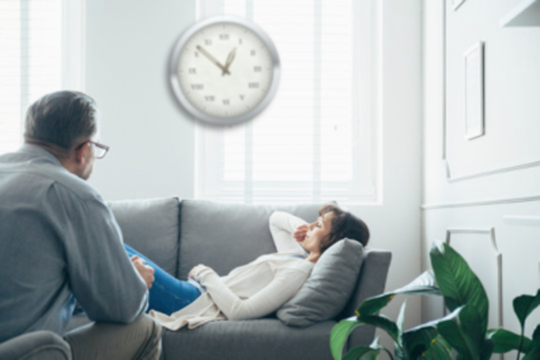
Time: **12:52**
